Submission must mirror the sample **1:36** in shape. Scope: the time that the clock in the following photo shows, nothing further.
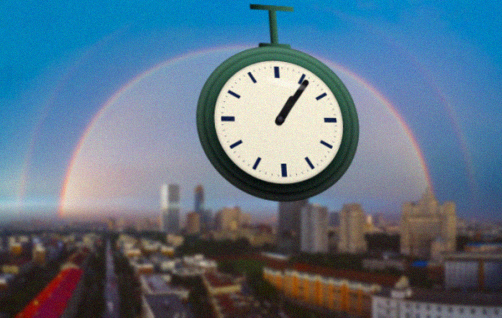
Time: **1:06**
